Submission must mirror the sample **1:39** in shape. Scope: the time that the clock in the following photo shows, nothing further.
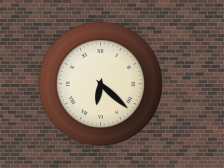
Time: **6:22**
